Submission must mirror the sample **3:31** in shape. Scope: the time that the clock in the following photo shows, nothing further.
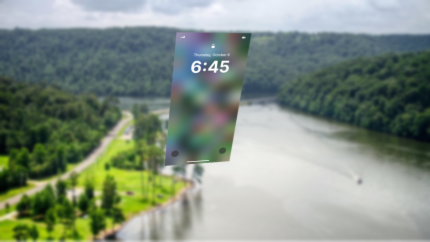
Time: **6:45**
